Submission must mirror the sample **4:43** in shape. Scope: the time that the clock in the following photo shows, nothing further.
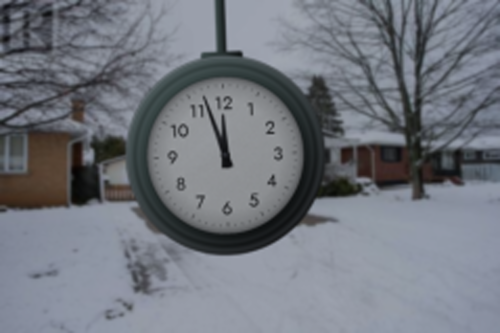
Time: **11:57**
